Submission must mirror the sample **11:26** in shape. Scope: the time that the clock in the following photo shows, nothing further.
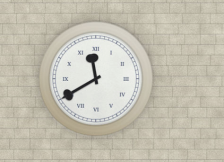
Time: **11:40**
